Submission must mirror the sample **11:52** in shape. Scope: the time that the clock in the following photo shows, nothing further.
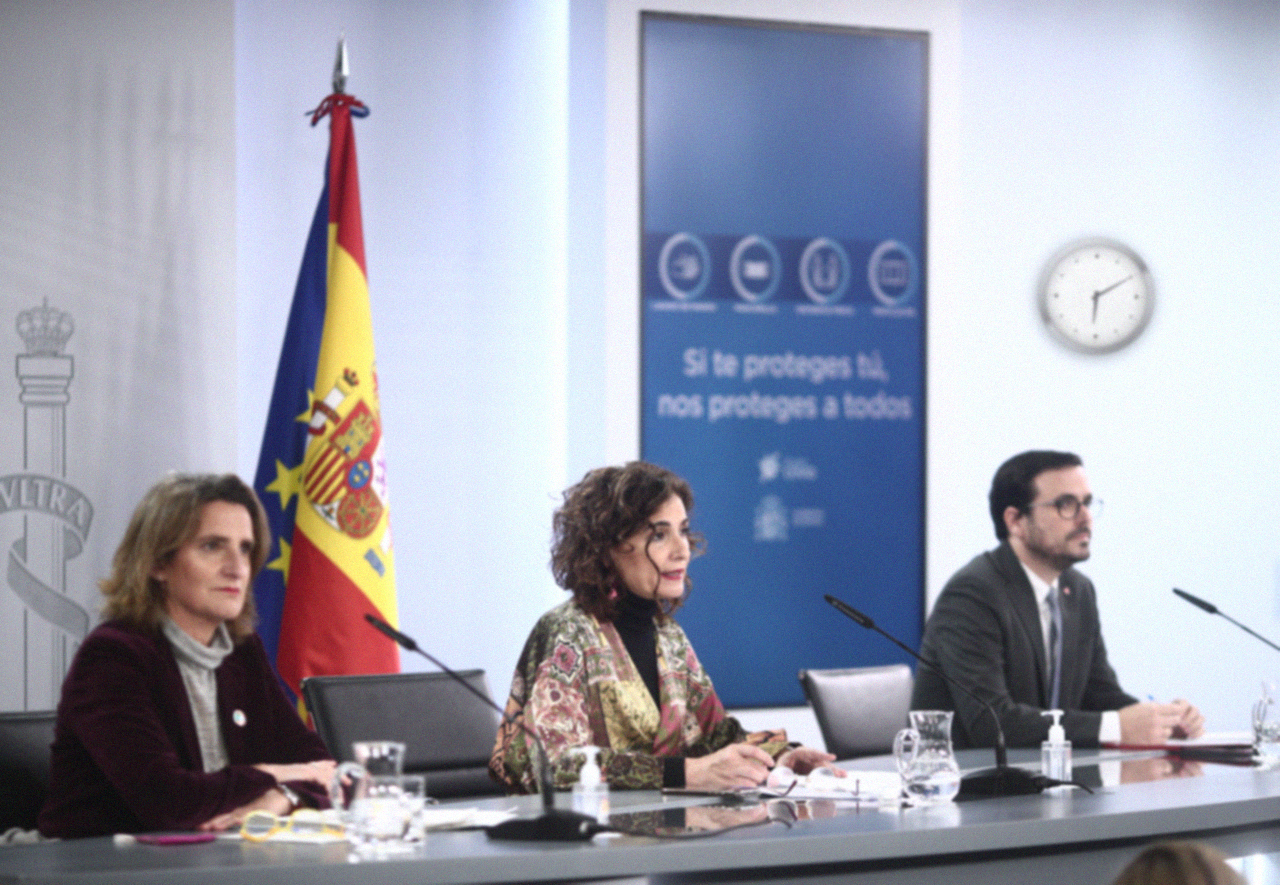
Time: **6:10**
